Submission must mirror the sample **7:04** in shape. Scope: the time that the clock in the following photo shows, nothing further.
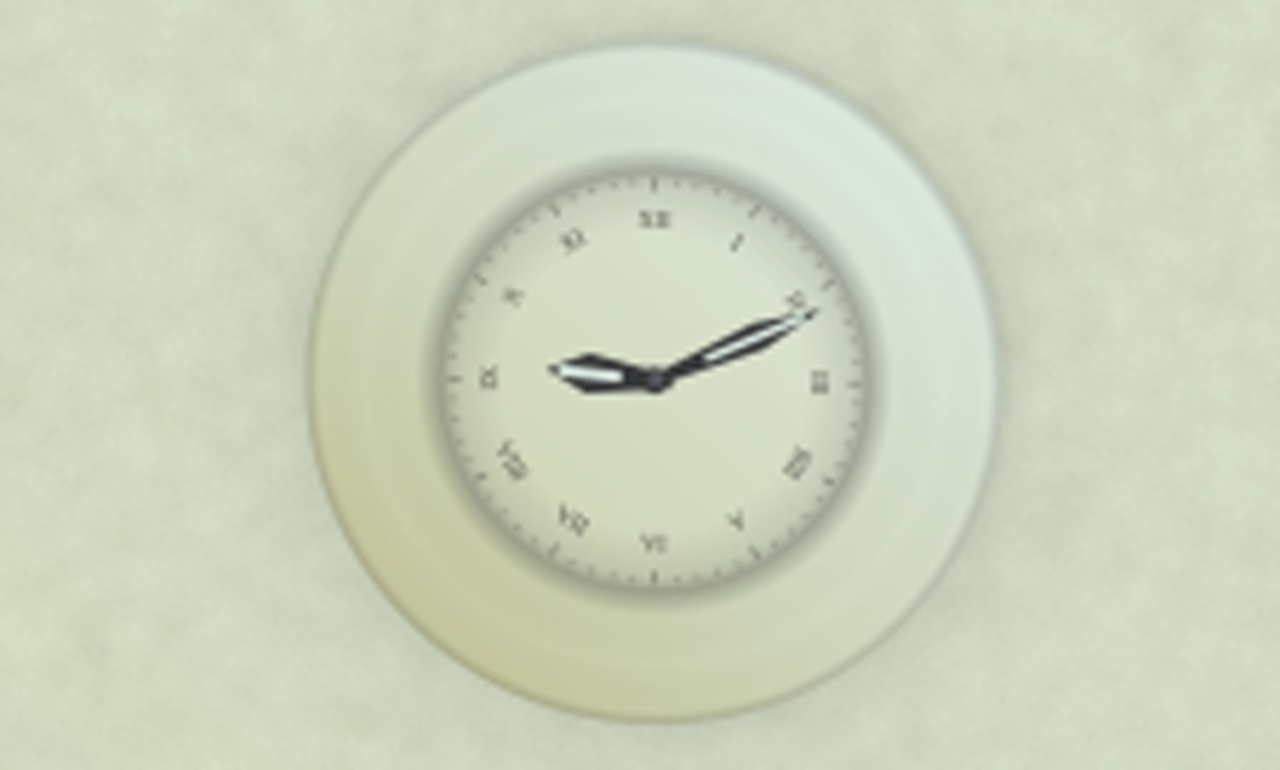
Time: **9:11**
